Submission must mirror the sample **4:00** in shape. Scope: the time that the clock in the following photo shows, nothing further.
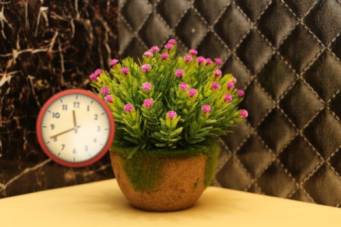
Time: **11:41**
